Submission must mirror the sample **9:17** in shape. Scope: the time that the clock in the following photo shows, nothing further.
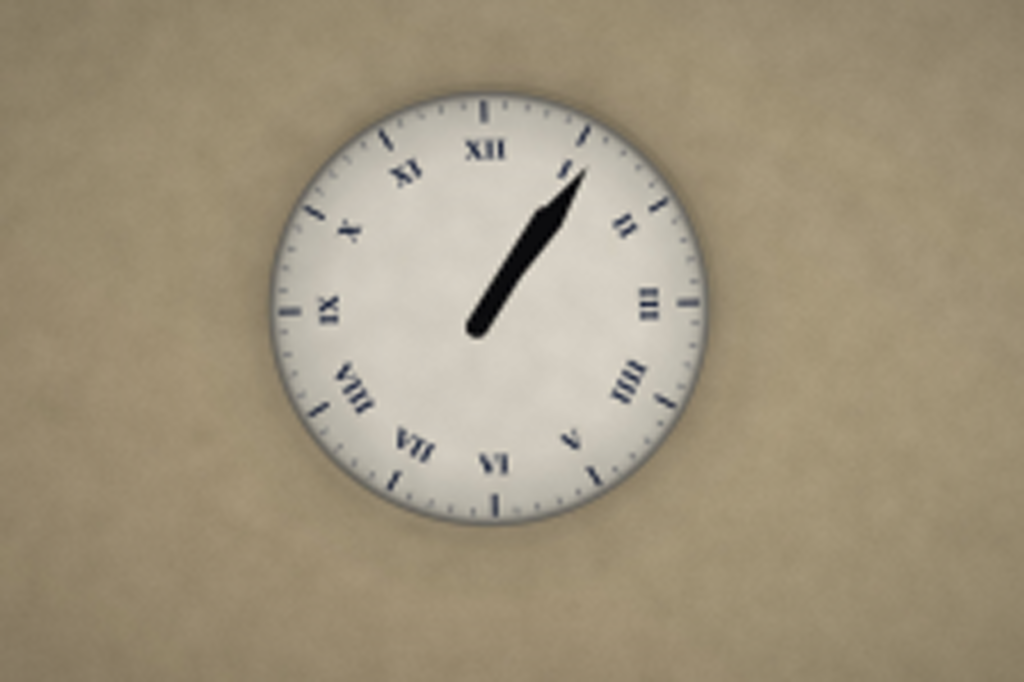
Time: **1:06**
